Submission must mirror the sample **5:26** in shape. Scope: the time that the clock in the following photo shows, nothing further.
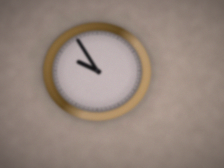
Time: **9:55**
